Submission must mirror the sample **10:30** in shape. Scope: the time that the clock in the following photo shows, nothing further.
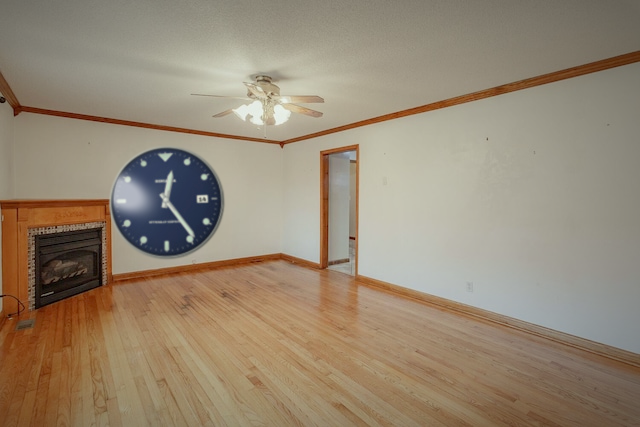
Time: **12:24**
